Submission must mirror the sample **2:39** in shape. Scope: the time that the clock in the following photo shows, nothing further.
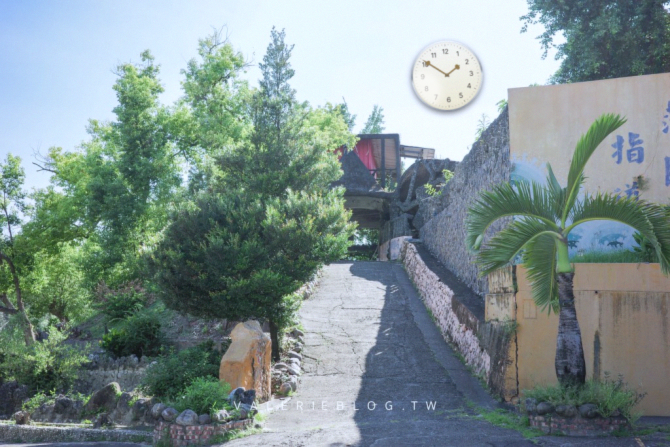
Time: **1:51**
